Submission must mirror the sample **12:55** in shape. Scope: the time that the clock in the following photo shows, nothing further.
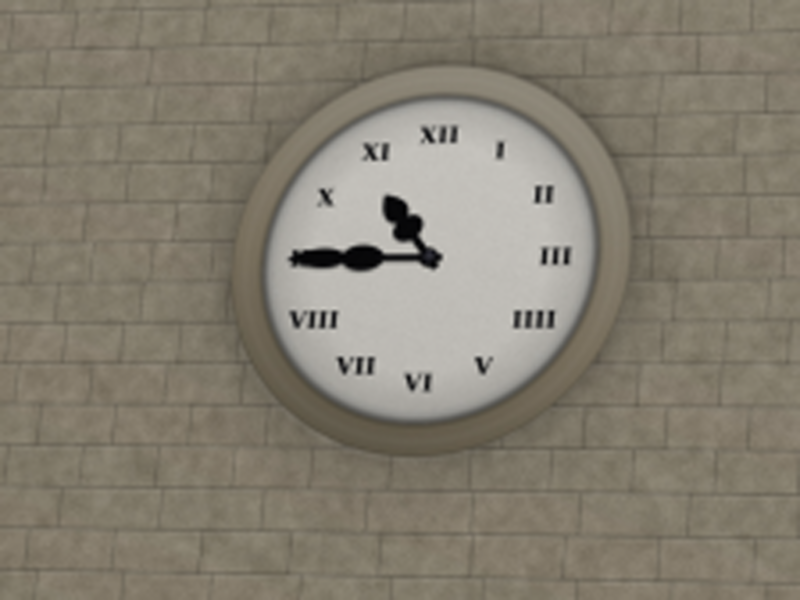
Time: **10:45**
